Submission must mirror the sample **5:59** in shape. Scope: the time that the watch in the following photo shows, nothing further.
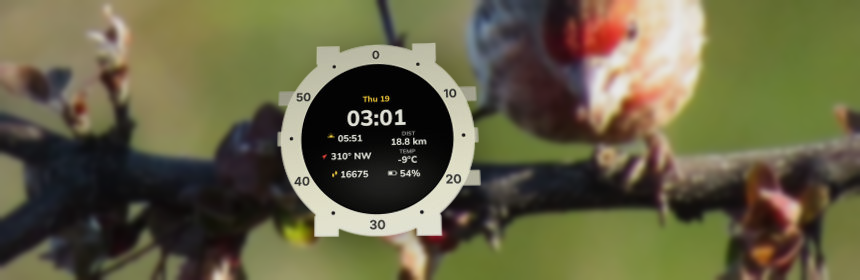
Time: **3:01**
